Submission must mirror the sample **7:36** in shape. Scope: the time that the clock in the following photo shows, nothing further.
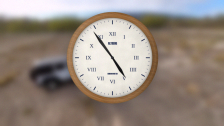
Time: **4:54**
